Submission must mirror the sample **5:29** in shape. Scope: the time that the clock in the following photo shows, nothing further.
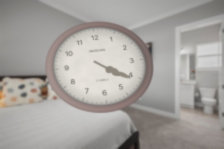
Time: **4:21**
